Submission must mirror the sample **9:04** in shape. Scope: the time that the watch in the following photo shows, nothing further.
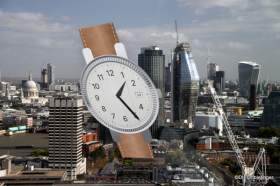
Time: **1:25**
